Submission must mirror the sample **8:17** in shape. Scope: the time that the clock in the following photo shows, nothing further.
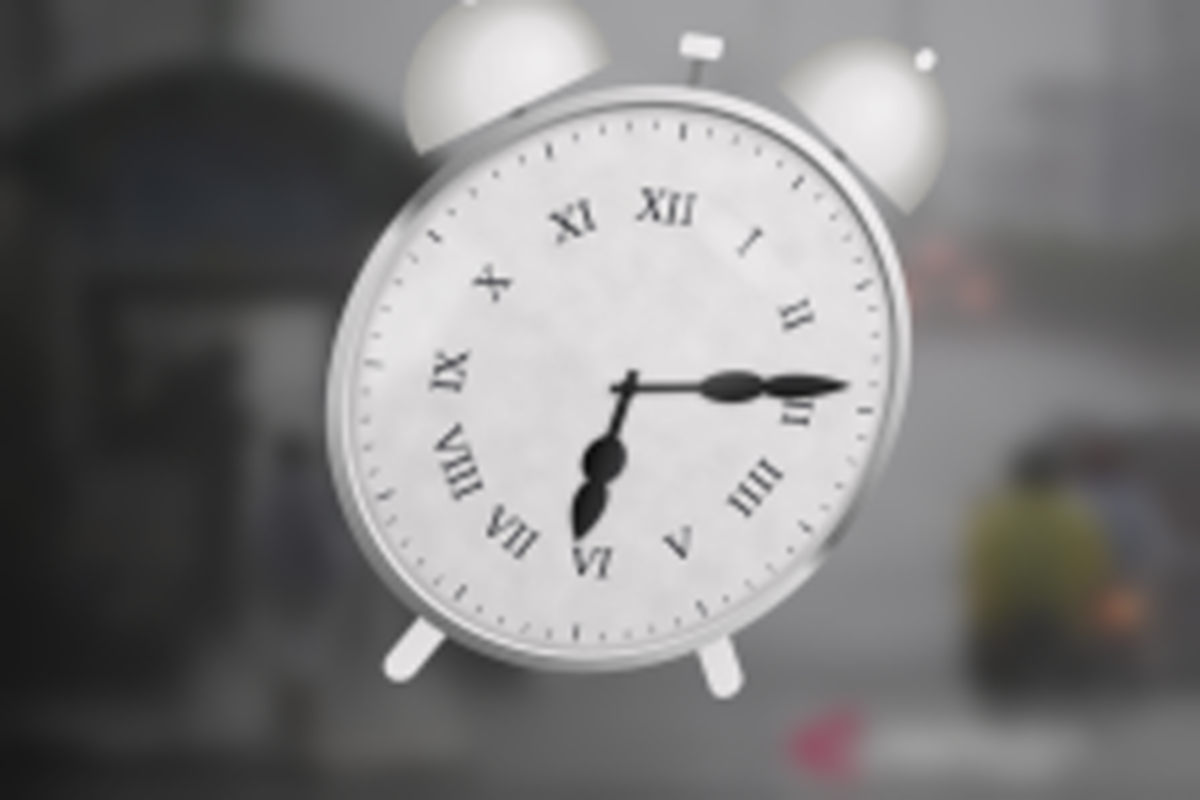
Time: **6:14**
